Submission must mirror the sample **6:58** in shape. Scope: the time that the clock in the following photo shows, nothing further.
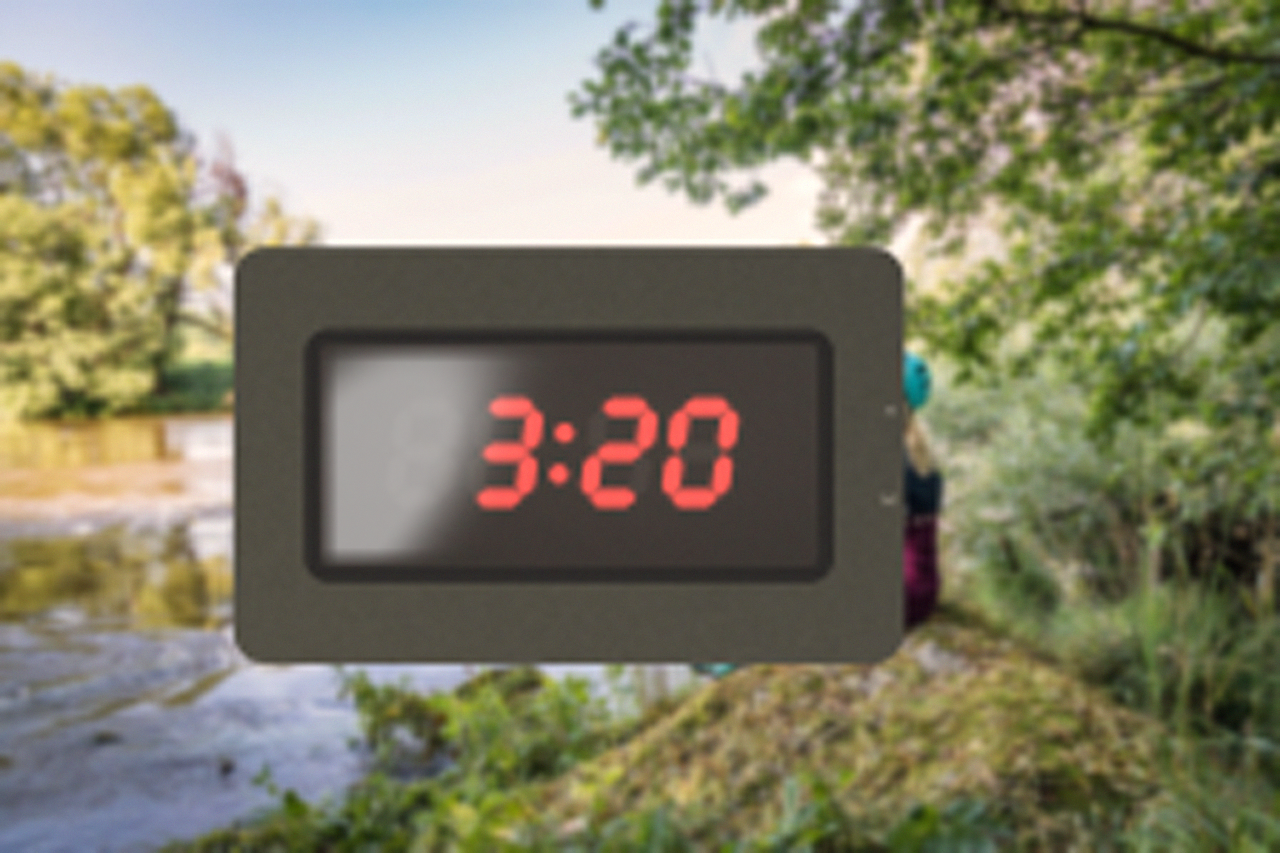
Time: **3:20**
